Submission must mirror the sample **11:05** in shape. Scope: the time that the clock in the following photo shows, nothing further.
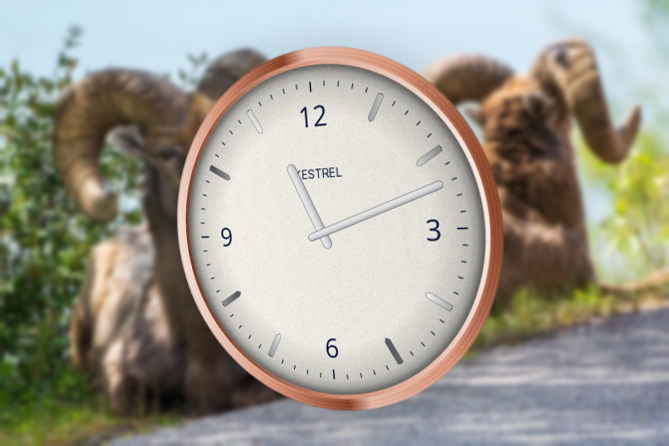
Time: **11:12**
